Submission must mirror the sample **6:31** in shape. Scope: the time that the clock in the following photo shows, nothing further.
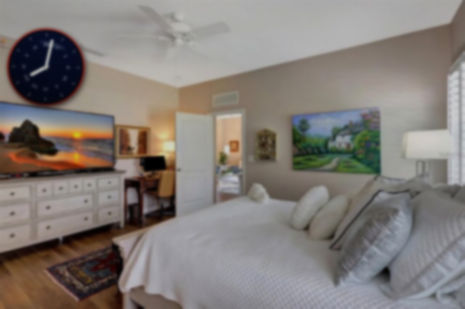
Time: **8:02**
